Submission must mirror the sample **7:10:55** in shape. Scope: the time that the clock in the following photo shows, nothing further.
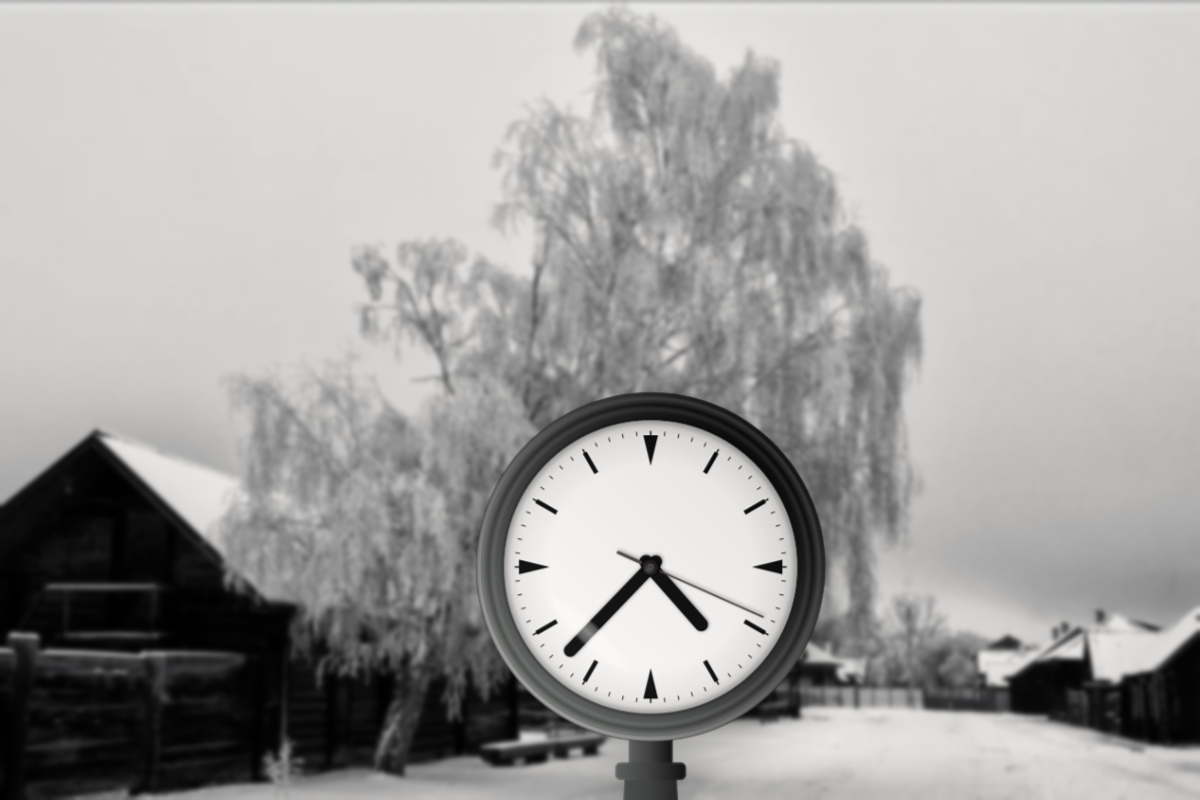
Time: **4:37:19**
